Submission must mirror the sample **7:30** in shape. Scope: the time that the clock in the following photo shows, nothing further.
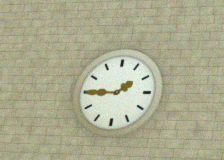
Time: **1:45**
